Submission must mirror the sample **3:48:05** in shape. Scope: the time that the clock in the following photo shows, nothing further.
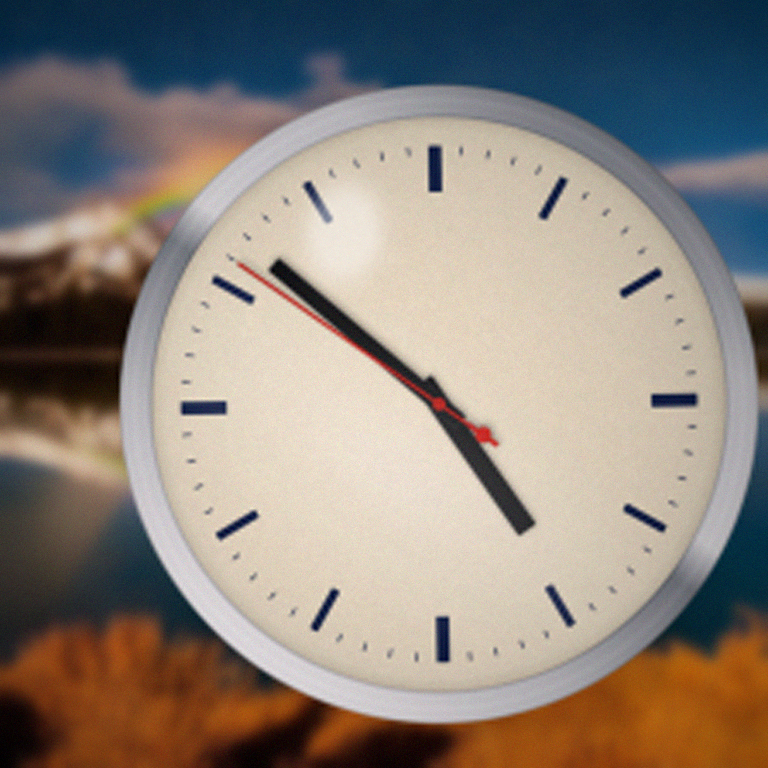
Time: **4:51:51**
